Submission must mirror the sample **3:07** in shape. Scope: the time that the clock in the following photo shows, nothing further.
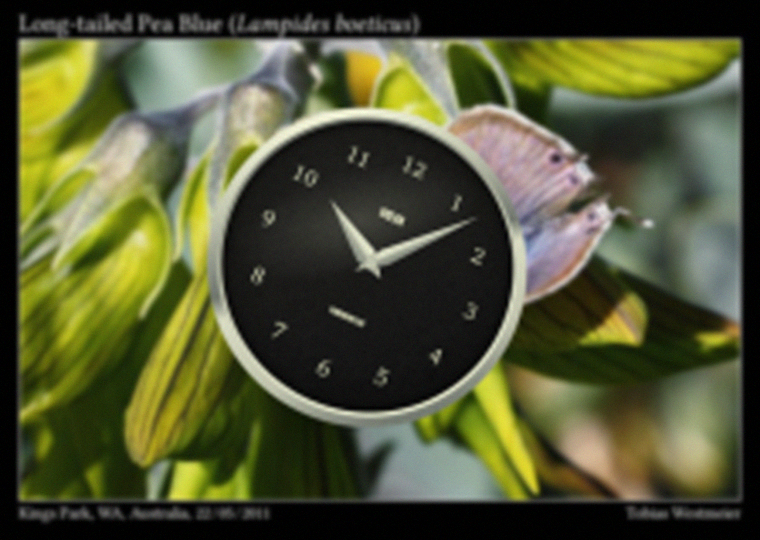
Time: **10:07**
